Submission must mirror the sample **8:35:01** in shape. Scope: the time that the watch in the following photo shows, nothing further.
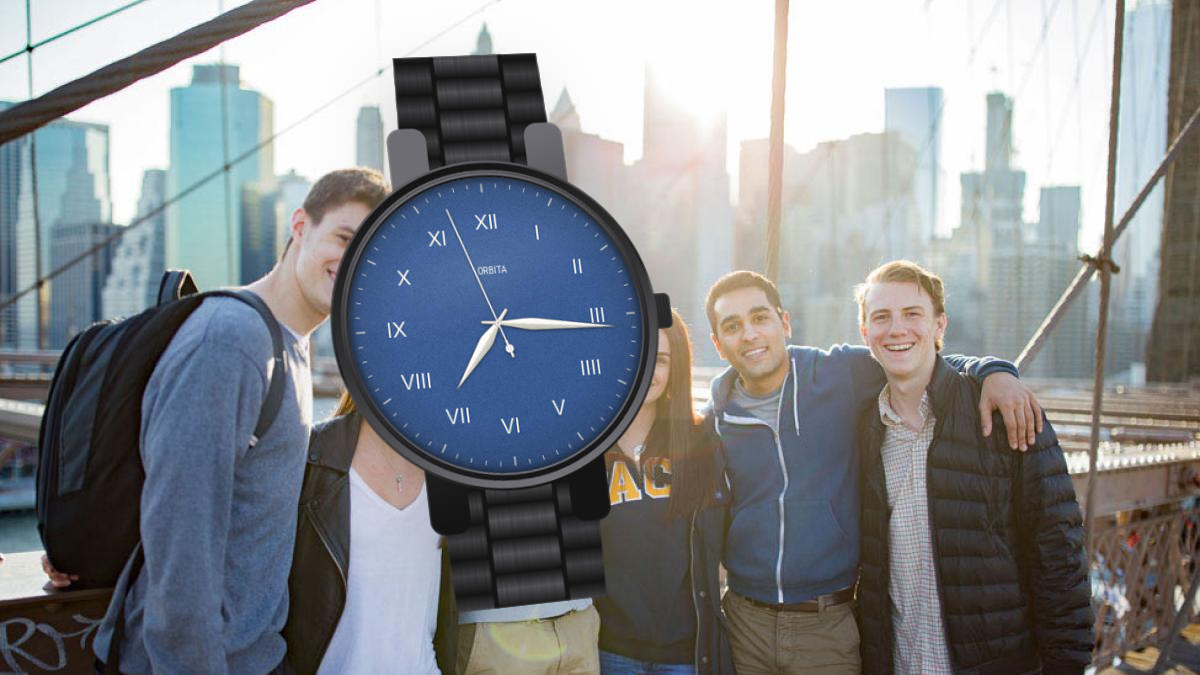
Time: **7:15:57**
